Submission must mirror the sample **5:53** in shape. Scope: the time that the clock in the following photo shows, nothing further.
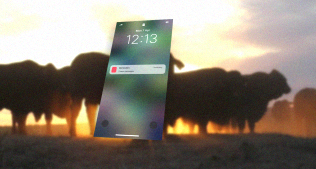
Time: **12:13**
